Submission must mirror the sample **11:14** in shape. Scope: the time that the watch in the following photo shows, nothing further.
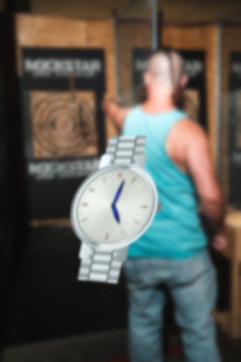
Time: **5:02**
